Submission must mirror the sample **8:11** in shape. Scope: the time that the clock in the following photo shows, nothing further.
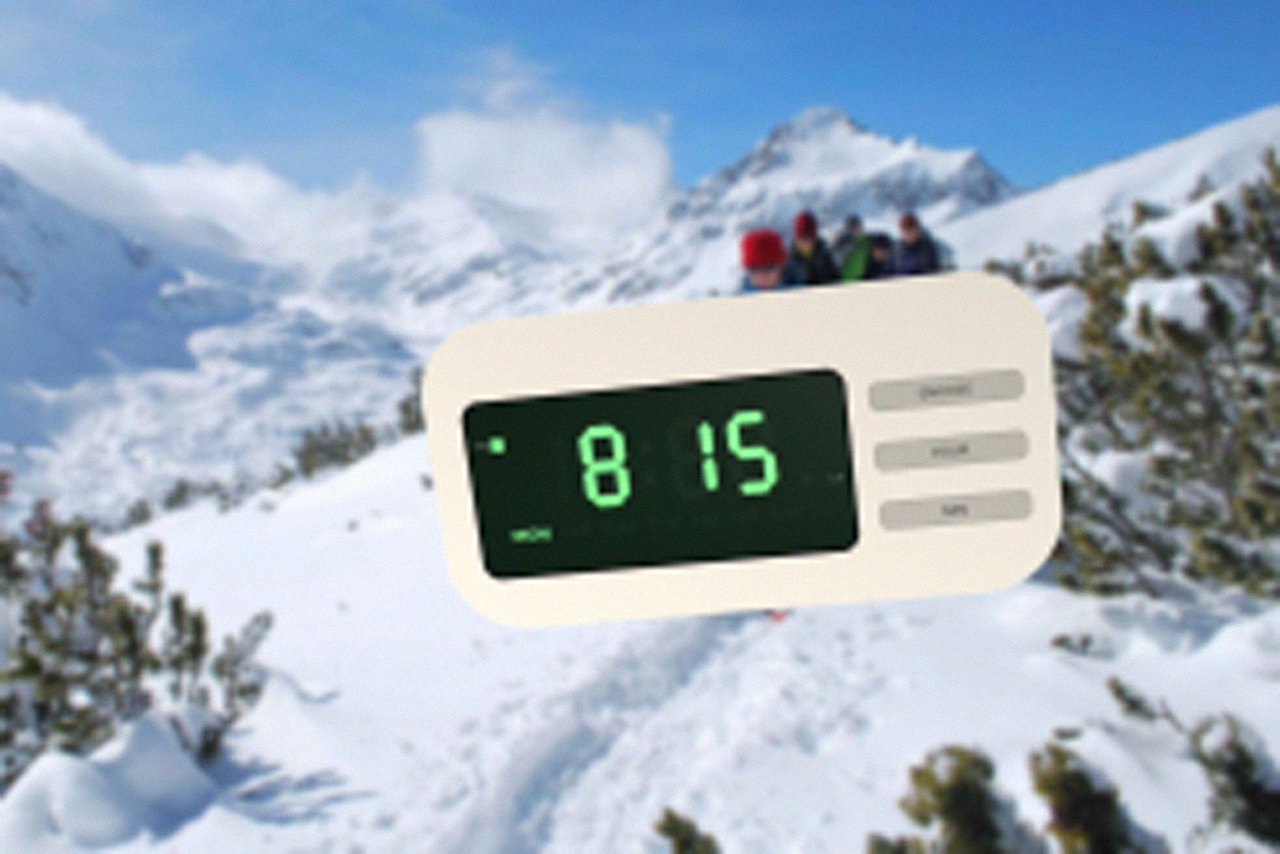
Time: **8:15**
